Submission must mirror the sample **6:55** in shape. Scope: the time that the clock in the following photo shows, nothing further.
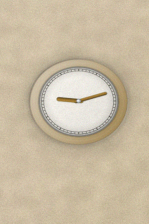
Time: **9:12**
